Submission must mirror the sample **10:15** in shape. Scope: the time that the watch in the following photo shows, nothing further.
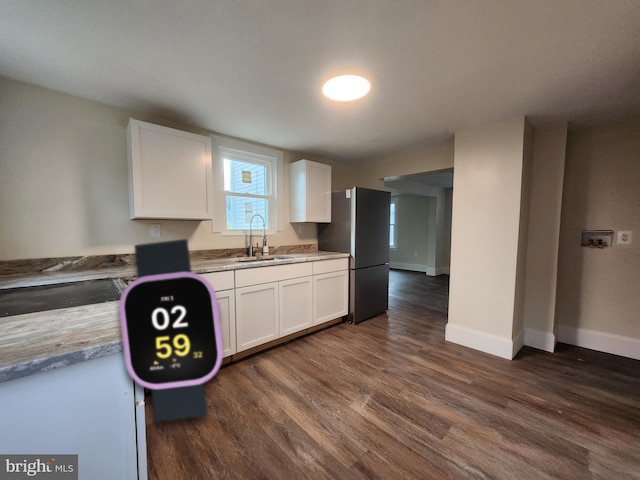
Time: **2:59**
